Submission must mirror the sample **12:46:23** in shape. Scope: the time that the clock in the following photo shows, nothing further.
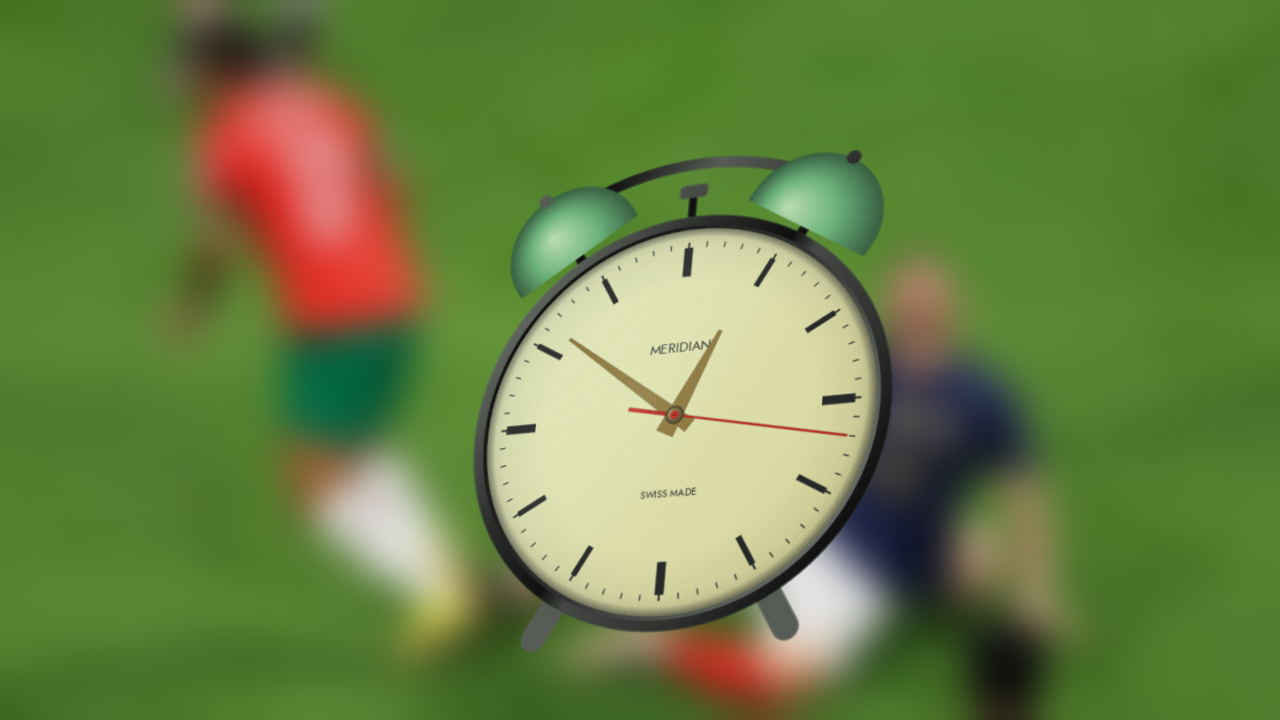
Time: **12:51:17**
